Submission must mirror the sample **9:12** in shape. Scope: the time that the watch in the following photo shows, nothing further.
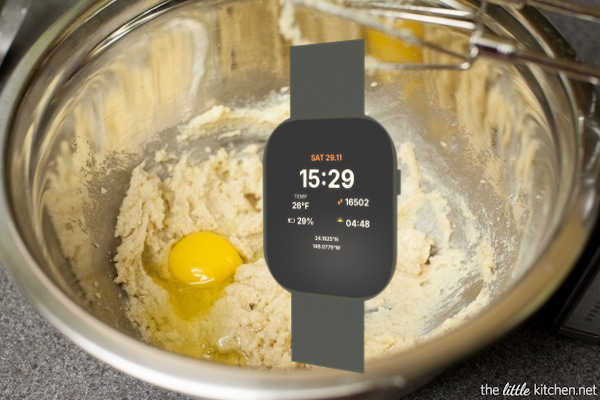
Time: **15:29**
